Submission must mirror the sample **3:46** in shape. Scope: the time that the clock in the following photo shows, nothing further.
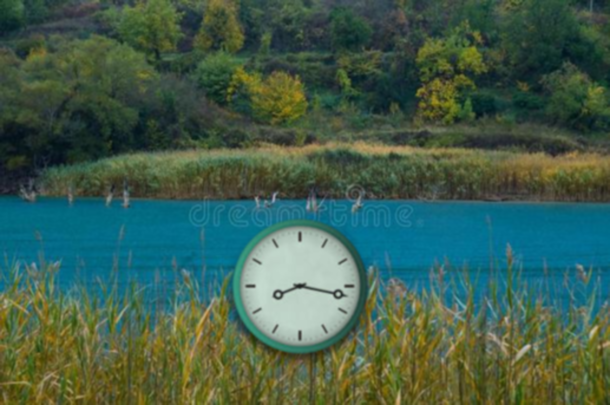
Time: **8:17**
